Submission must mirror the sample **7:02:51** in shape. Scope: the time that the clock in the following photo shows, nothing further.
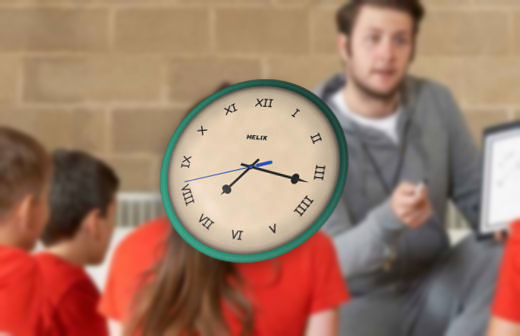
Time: **7:16:42**
